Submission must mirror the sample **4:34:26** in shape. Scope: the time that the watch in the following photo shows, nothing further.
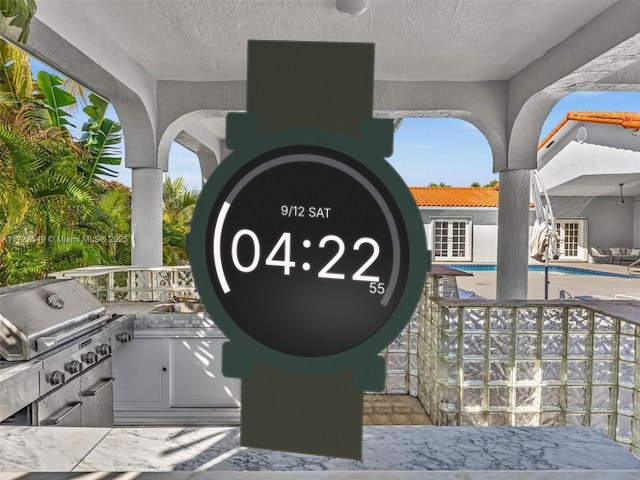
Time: **4:22:55**
